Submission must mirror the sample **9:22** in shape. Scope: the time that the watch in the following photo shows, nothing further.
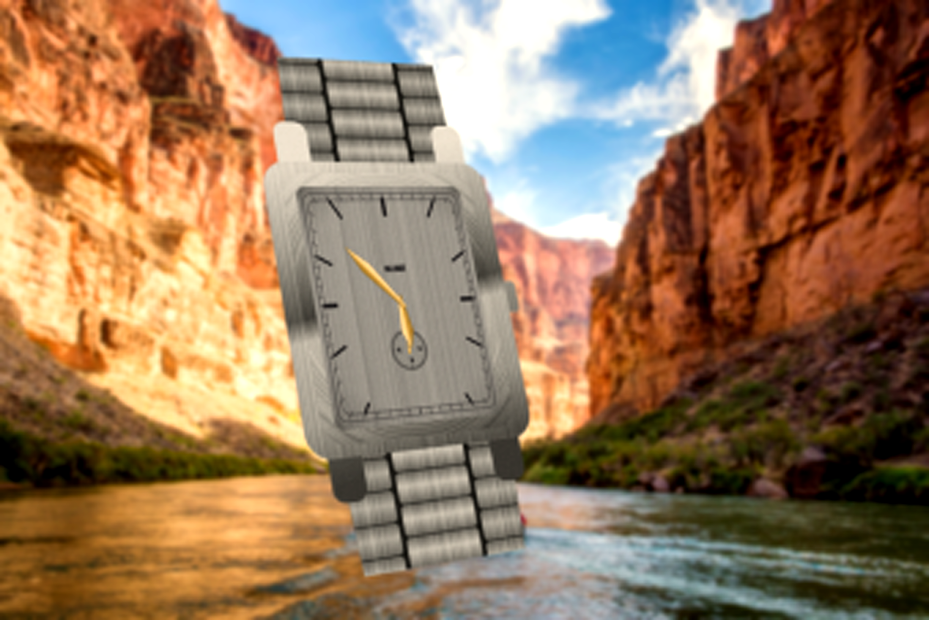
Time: **5:53**
